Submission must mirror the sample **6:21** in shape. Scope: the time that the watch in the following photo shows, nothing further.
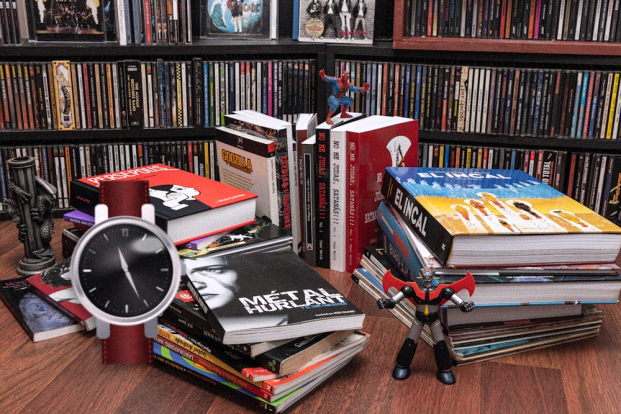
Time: **11:26**
